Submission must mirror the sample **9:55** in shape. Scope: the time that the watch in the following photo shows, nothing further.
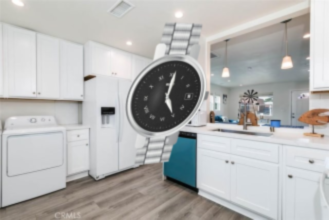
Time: **5:01**
